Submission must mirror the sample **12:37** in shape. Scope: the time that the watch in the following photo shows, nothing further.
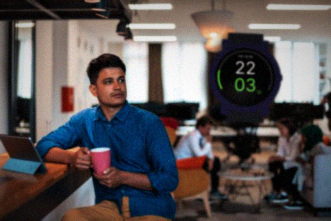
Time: **22:03**
